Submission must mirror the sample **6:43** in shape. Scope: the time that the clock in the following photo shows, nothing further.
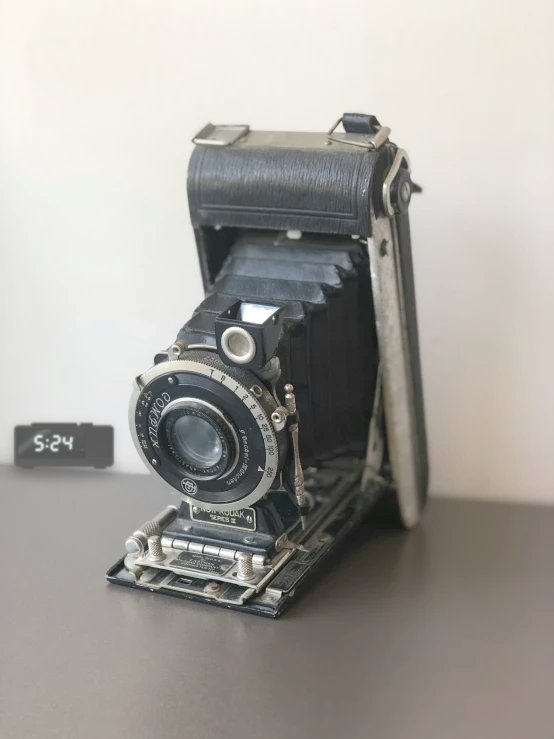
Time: **5:24**
